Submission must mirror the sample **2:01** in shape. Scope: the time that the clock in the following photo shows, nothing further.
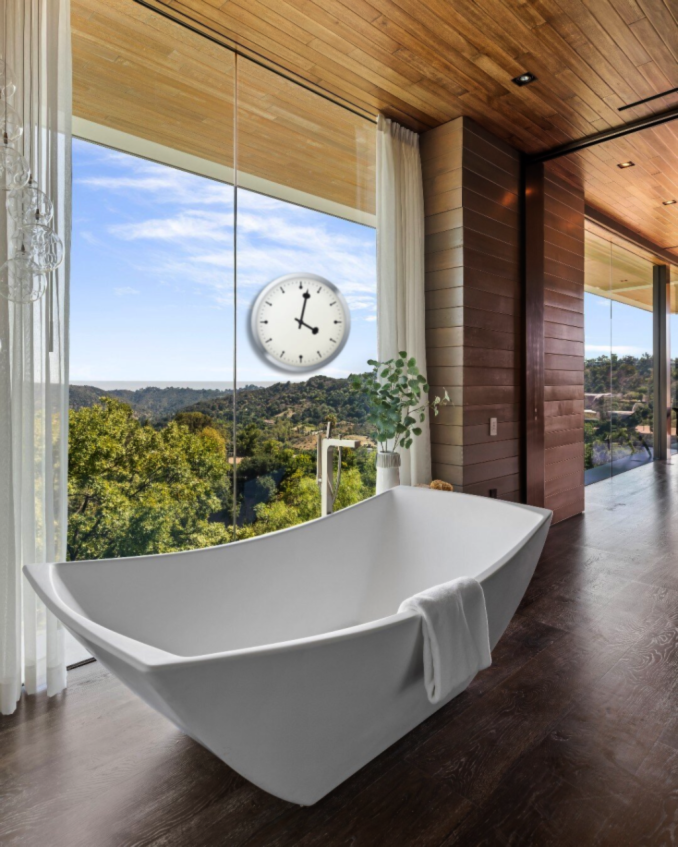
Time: **4:02**
